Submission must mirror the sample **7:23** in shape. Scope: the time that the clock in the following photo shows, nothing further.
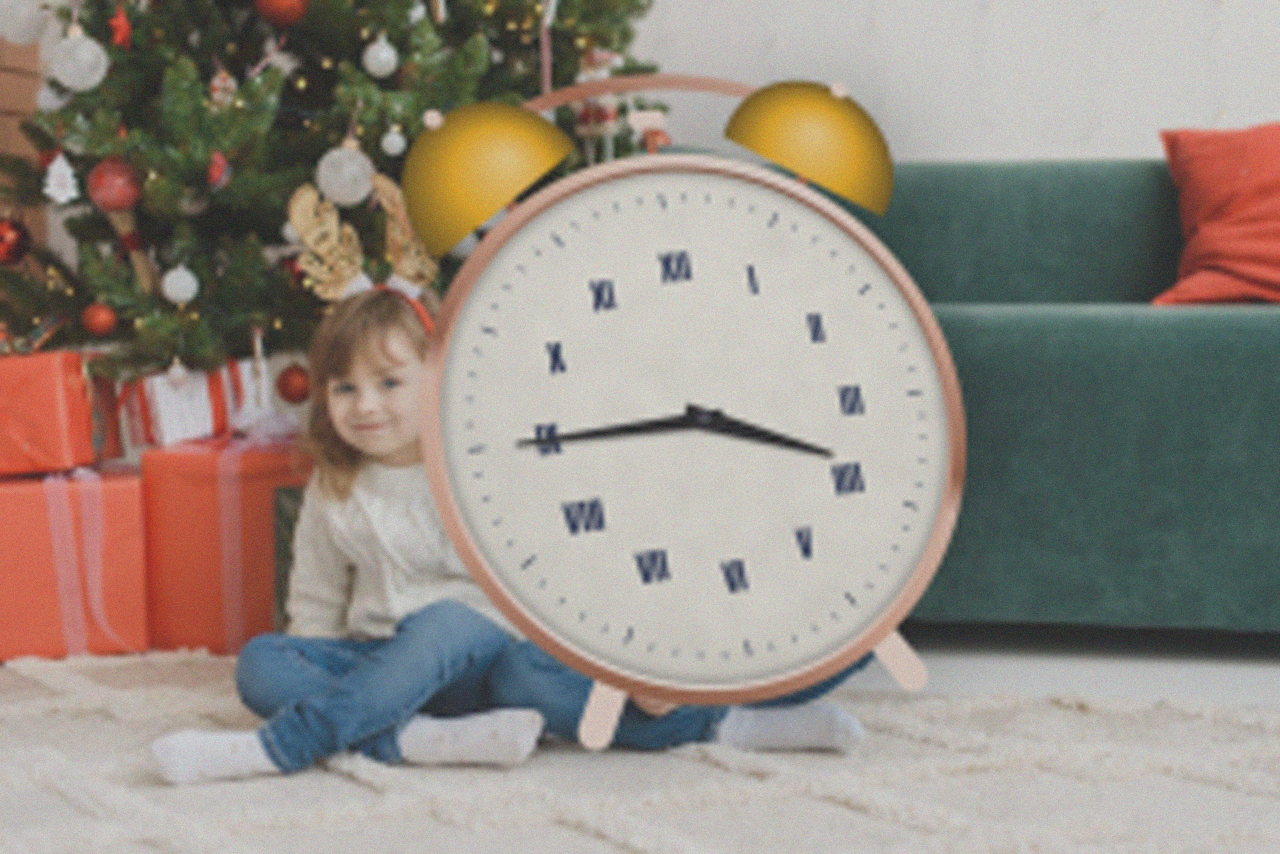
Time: **3:45**
